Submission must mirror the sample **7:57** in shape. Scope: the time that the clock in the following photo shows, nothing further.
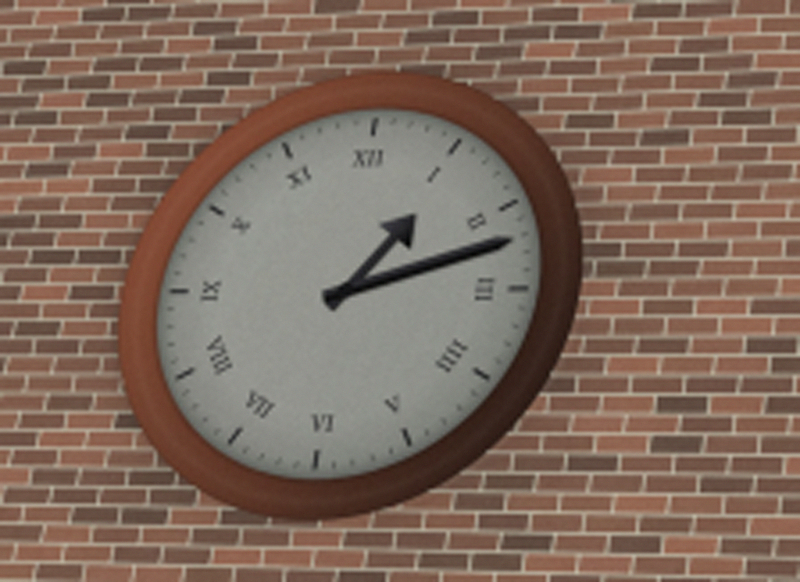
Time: **1:12**
